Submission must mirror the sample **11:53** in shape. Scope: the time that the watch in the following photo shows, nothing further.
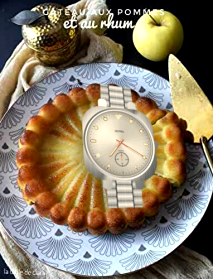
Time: **7:20**
